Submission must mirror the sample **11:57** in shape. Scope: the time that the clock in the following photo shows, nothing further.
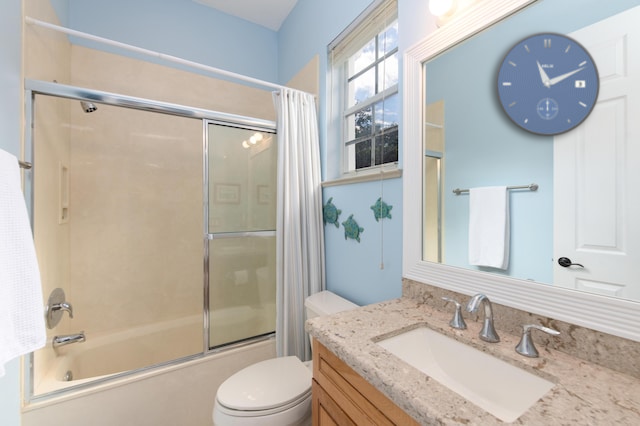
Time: **11:11**
